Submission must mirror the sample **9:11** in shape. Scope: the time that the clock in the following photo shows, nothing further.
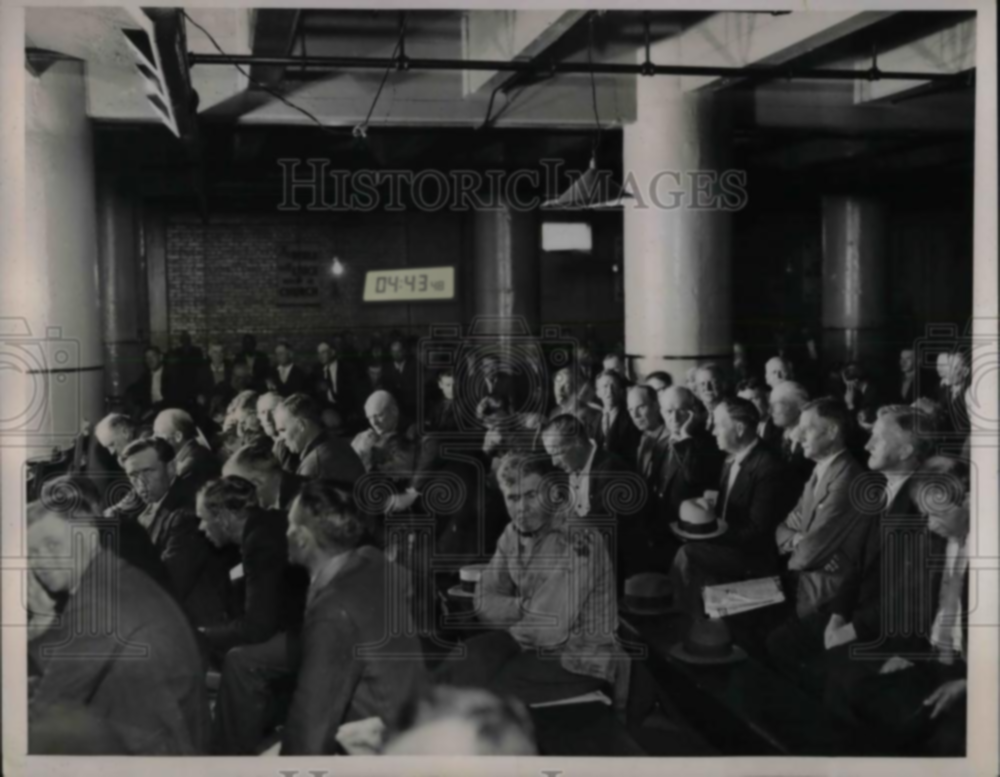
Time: **4:43**
